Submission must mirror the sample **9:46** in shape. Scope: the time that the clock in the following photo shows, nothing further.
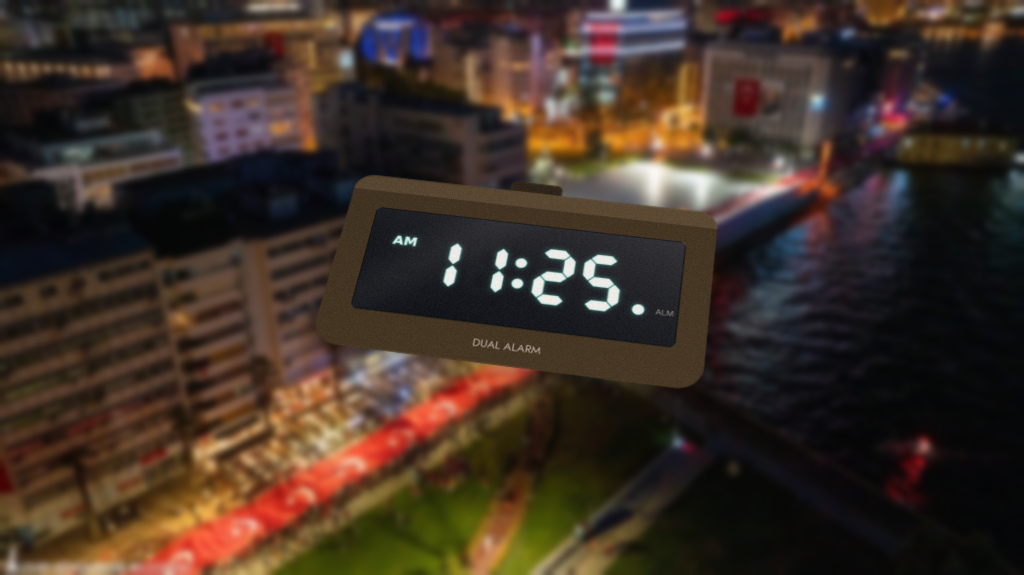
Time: **11:25**
